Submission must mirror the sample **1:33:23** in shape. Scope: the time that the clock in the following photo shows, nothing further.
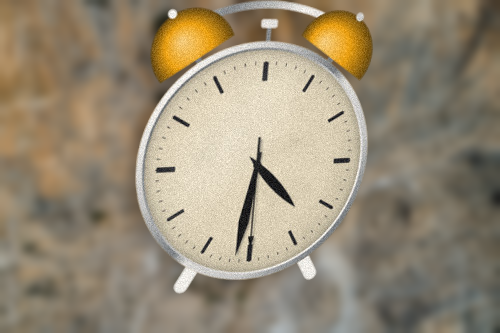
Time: **4:31:30**
